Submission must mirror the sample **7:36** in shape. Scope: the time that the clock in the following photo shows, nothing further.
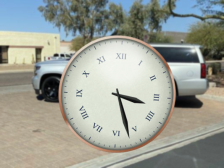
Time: **3:27**
